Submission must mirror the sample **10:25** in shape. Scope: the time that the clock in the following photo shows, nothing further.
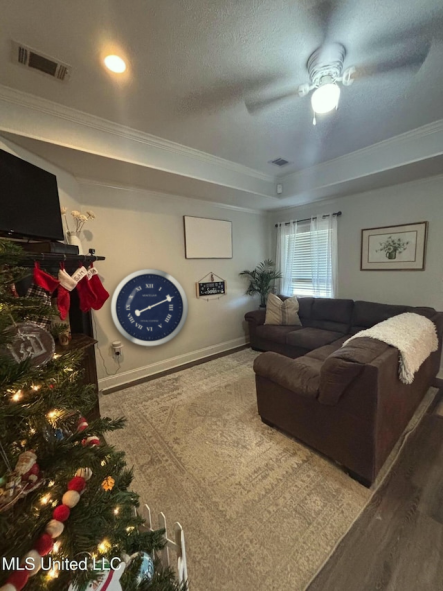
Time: **8:11**
